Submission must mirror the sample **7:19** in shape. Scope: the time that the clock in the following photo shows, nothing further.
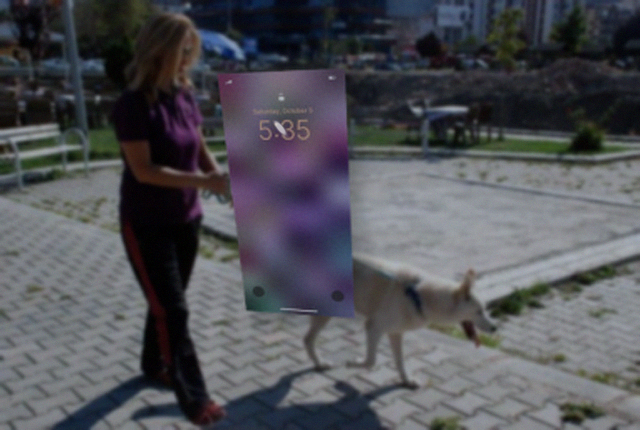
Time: **5:35**
